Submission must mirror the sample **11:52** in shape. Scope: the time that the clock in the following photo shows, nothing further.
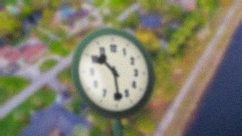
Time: **10:29**
